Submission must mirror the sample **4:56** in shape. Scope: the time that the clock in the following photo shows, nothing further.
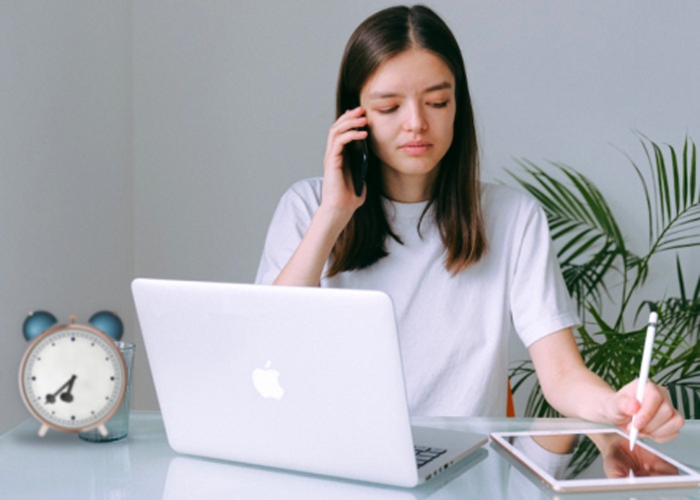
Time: **6:38**
